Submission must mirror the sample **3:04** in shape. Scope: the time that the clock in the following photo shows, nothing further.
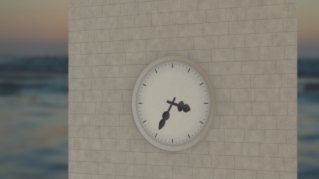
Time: **3:35**
